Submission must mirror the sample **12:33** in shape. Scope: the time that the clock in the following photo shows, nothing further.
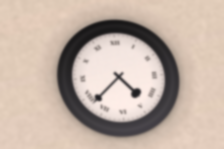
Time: **4:38**
